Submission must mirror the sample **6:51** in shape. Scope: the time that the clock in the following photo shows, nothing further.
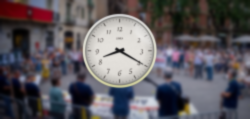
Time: **8:20**
